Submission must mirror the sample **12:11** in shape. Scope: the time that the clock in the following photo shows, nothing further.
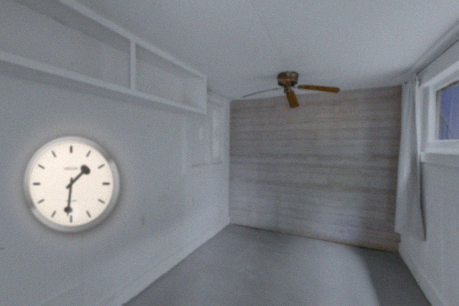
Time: **1:31**
